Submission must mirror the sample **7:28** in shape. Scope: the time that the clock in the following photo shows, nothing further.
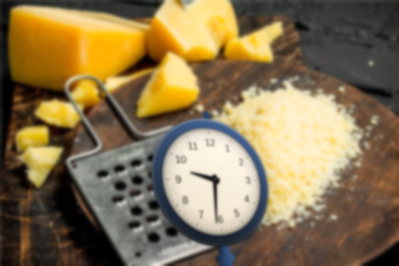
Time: **9:31**
